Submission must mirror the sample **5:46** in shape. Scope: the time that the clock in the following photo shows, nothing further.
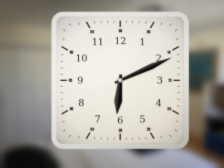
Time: **6:11**
